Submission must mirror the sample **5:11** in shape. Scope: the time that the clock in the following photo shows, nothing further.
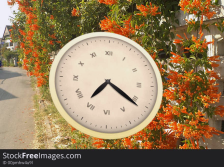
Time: **7:21**
